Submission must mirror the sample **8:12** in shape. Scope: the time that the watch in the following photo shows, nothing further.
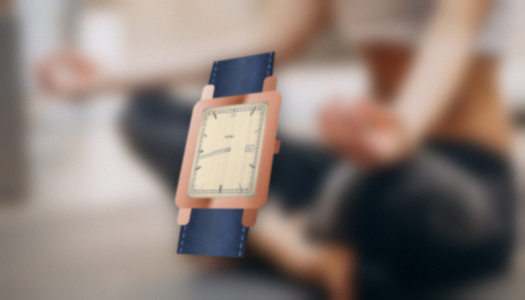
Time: **8:43**
